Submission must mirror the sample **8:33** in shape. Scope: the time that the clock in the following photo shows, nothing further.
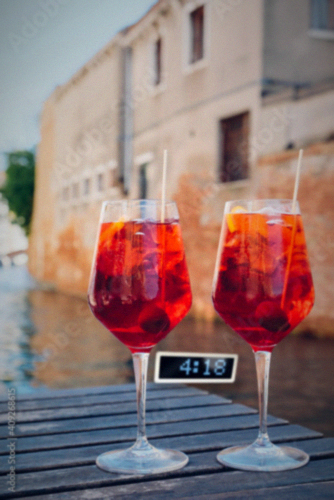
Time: **4:18**
